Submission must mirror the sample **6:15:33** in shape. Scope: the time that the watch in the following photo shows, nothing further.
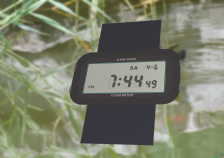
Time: **7:44:49**
